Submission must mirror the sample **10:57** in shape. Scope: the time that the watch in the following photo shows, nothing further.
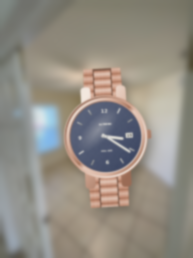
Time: **3:21**
